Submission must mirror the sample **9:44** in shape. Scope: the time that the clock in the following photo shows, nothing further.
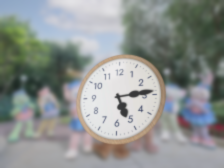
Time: **5:14**
